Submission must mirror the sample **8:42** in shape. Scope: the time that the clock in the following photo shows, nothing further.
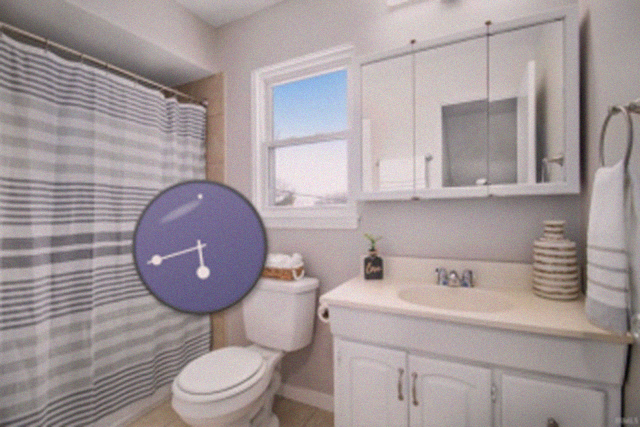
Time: **5:42**
